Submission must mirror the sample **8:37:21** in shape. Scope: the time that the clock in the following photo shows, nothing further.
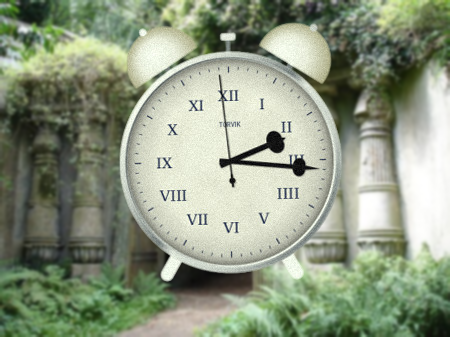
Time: **2:15:59**
